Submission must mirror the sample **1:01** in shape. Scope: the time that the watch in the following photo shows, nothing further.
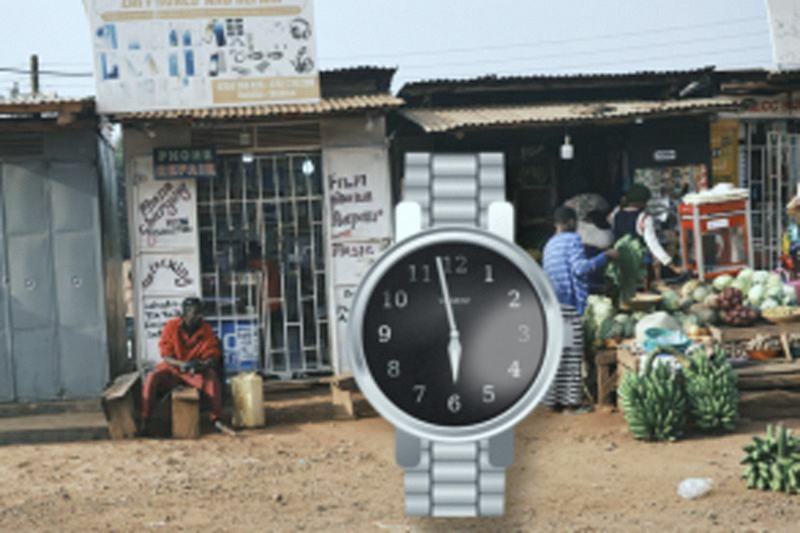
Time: **5:58**
